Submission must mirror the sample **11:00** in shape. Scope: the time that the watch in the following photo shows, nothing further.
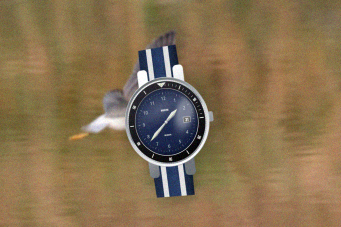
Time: **1:38**
